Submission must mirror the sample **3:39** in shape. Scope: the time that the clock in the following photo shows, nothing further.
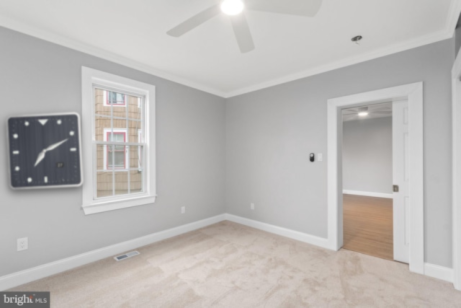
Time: **7:11**
